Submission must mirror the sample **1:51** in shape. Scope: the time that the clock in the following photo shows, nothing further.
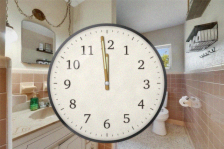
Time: **11:59**
